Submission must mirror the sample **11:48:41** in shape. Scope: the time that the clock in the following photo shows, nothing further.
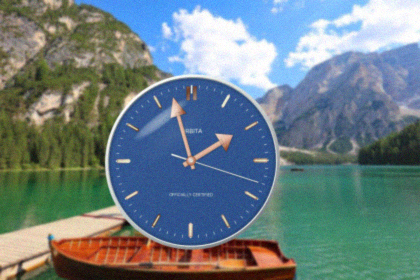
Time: **1:57:18**
